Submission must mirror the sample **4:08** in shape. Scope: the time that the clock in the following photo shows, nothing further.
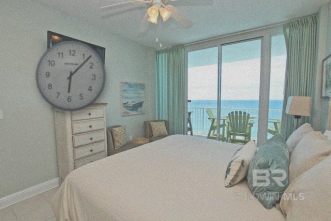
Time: **6:07**
